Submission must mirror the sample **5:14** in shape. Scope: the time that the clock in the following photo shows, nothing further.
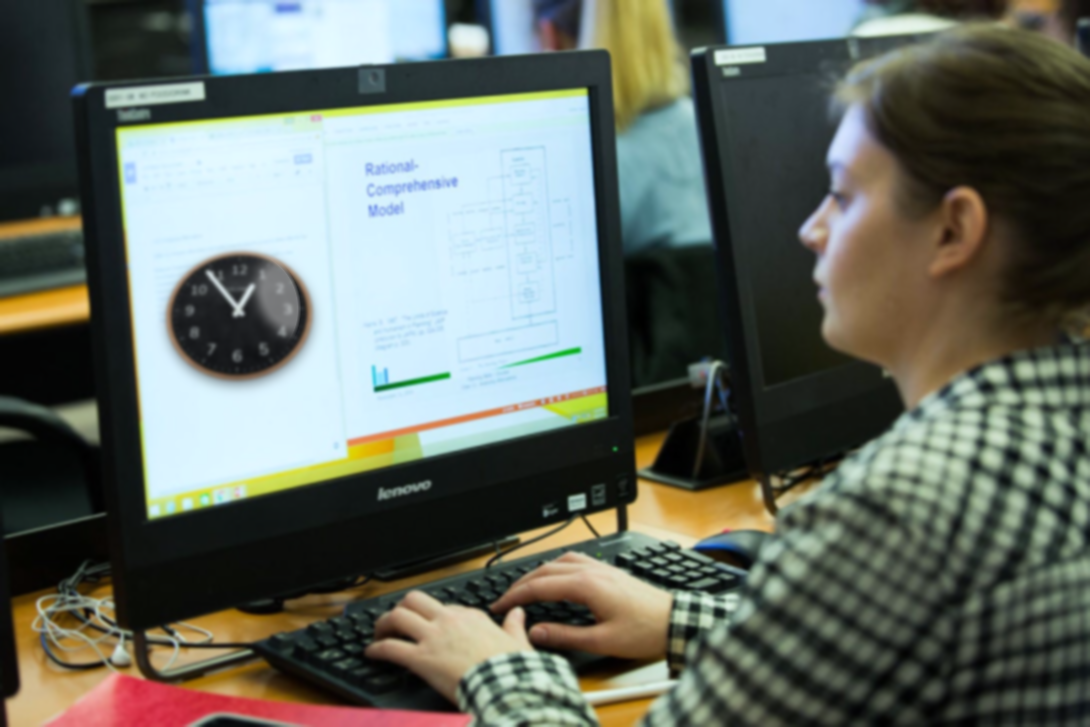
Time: **12:54**
